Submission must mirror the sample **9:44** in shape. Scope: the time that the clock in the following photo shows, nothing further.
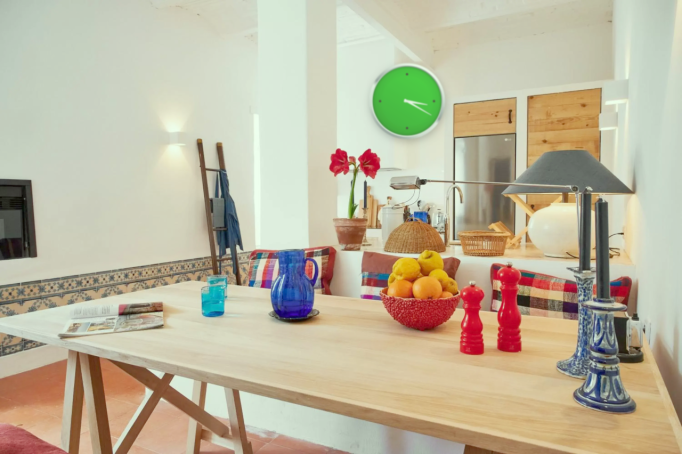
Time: **3:20**
